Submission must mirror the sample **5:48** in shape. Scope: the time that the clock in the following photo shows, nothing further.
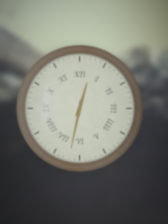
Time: **12:32**
